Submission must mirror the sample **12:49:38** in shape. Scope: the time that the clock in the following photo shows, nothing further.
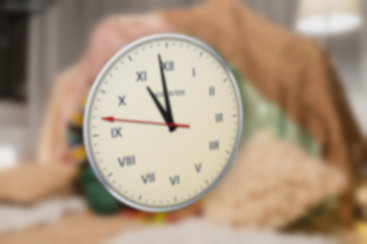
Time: **10:58:47**
